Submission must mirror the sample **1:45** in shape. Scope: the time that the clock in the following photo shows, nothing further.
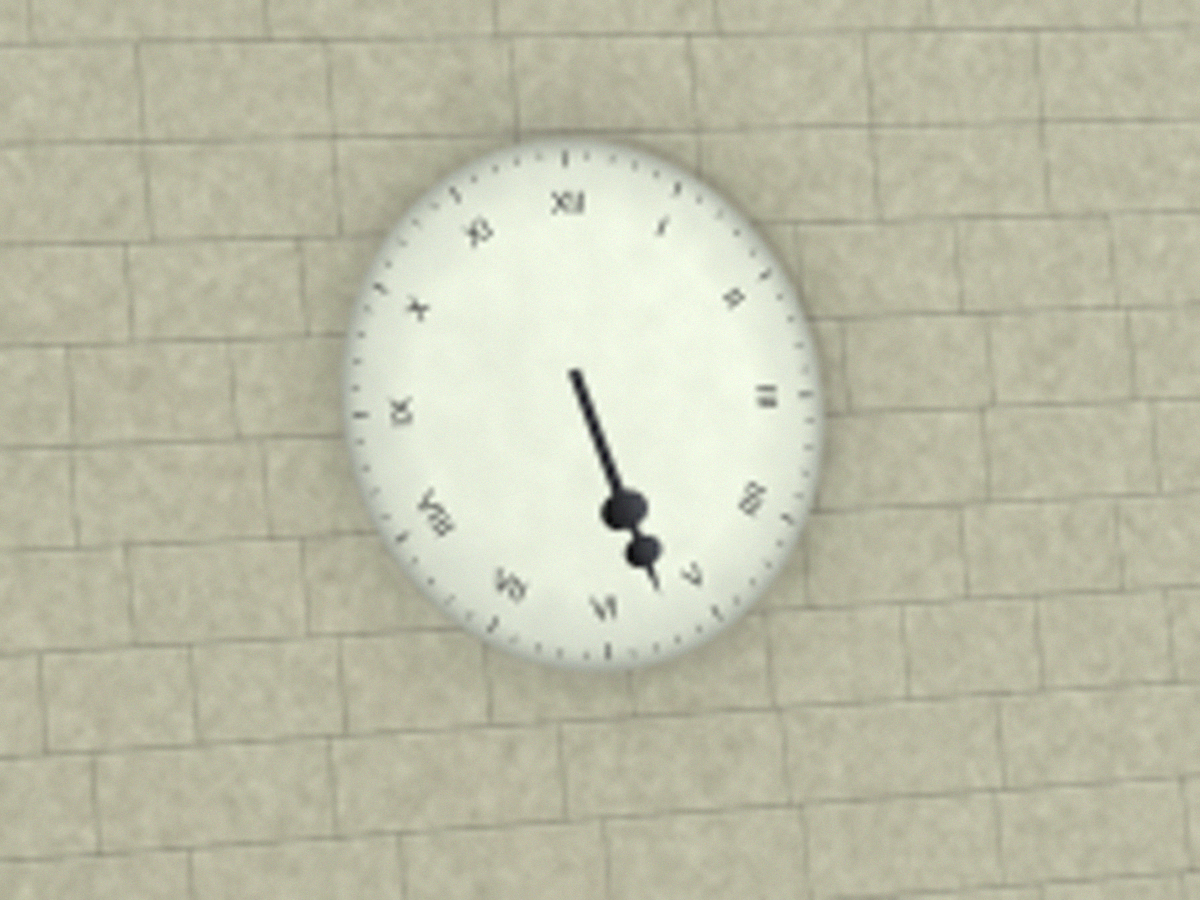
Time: **5:27**
